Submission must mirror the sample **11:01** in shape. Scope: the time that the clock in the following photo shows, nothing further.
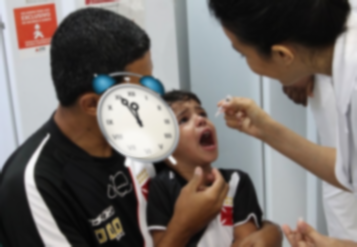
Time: **11:56**
